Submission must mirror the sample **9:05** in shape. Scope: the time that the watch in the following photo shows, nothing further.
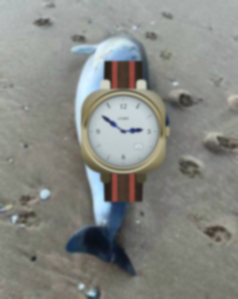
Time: **2:51**
